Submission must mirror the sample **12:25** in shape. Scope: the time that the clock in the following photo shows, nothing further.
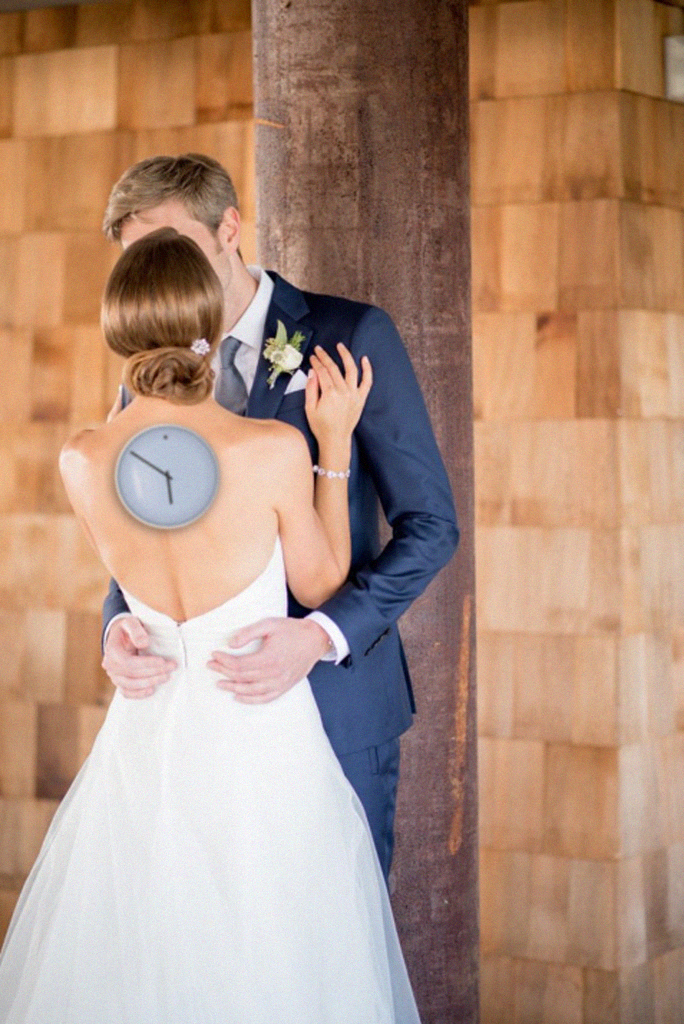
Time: **5:51**
